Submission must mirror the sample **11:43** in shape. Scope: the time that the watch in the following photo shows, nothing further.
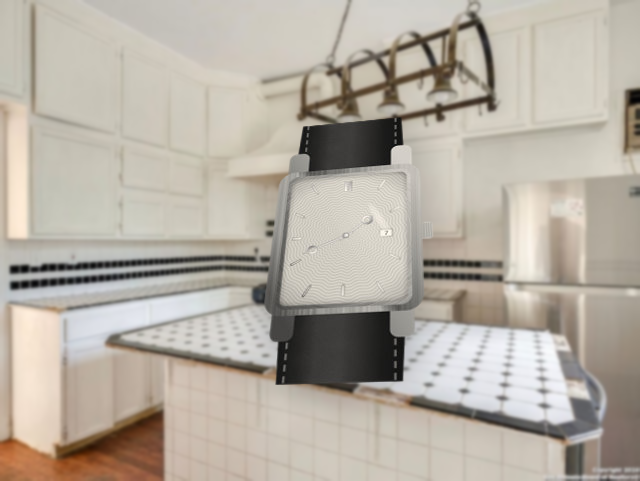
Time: **1:41**
